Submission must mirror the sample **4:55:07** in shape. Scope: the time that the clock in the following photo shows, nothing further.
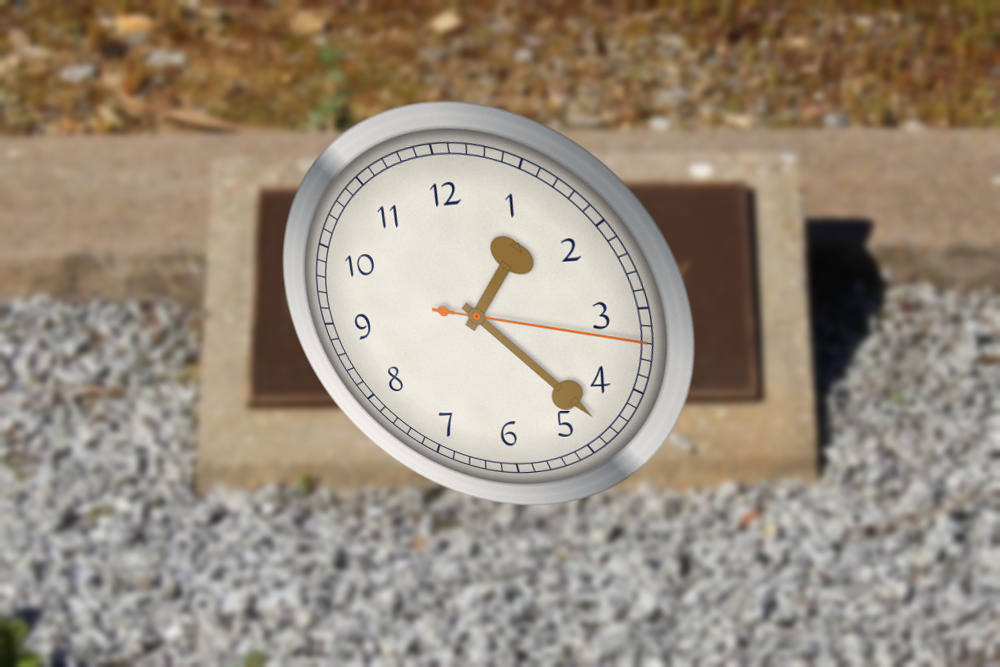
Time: **1:23:17**
